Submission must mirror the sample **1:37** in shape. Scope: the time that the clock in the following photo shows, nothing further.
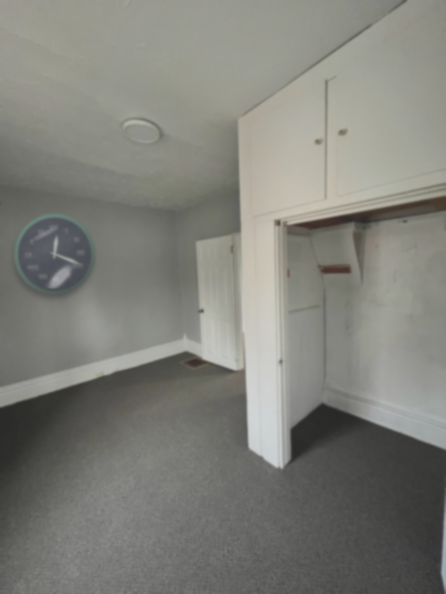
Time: **12:19**
